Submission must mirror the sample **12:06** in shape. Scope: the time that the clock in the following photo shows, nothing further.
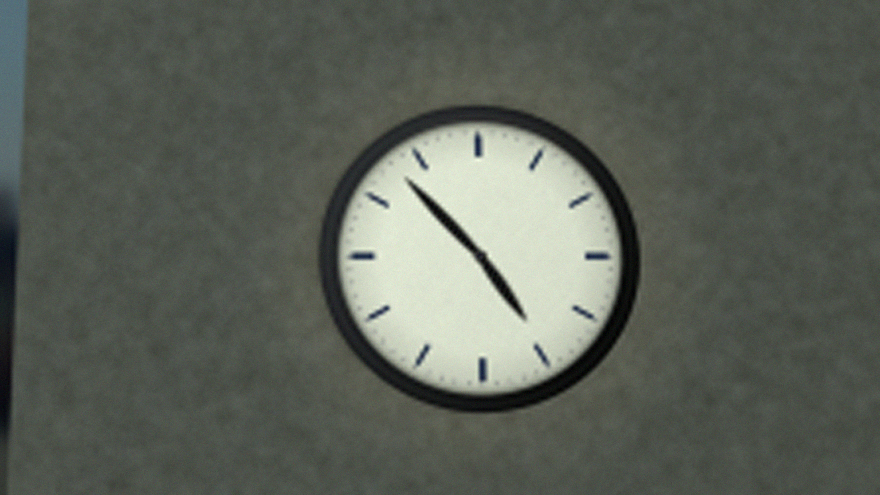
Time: **4:53**
